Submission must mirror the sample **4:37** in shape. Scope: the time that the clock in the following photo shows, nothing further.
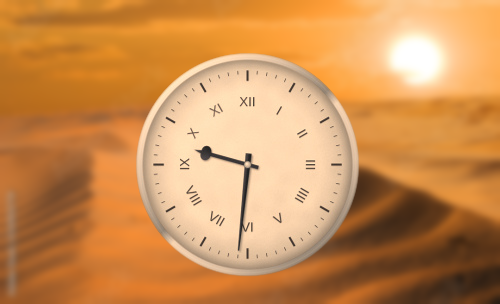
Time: **9:31**
